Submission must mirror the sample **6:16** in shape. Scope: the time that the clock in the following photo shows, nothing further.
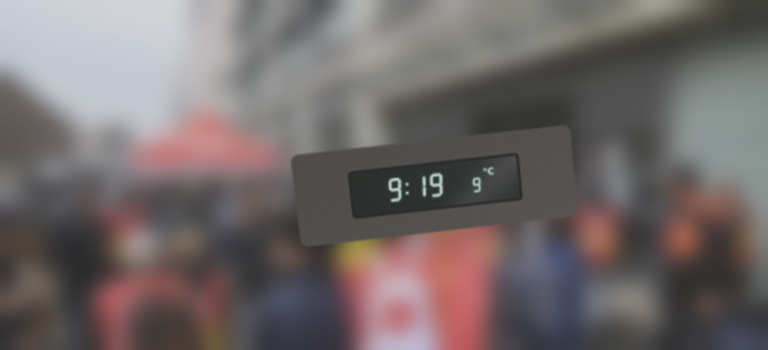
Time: **9:19**
